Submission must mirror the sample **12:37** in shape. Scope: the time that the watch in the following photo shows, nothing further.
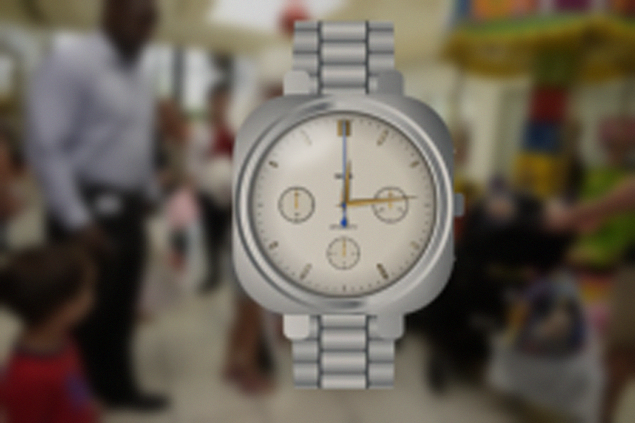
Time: **12:14**
